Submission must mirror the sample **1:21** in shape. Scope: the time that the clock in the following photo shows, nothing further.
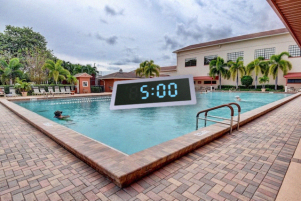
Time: **5:00**
